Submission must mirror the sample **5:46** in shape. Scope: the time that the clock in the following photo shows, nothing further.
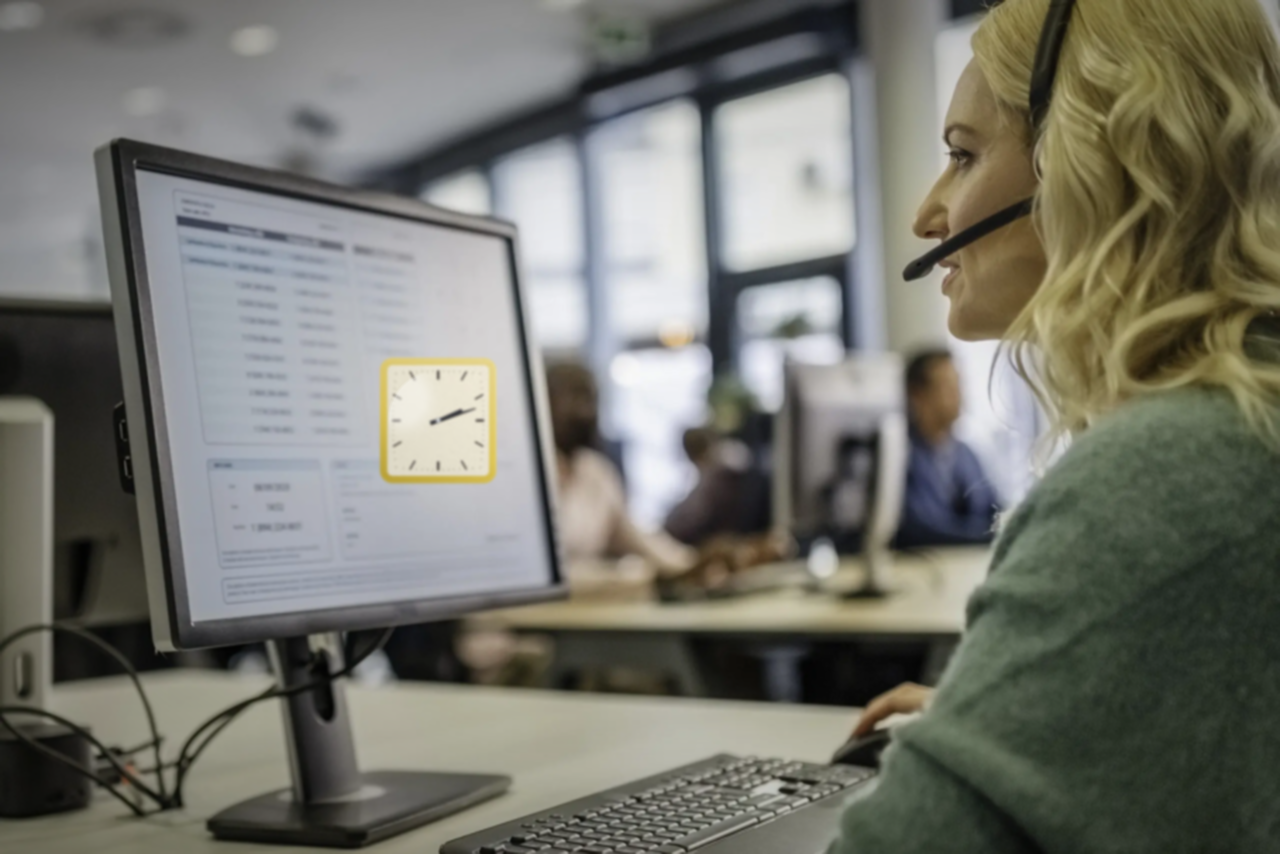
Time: **2:12**
